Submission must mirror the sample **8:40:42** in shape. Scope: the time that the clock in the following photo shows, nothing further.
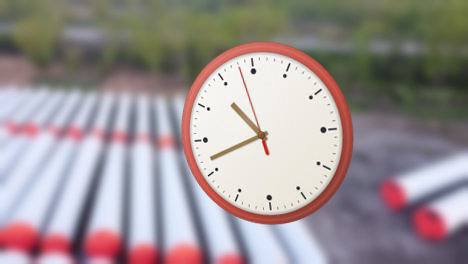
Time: **10:41:58**
